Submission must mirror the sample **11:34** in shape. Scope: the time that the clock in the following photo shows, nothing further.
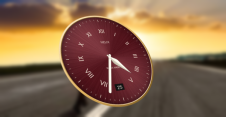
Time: **4:33**
